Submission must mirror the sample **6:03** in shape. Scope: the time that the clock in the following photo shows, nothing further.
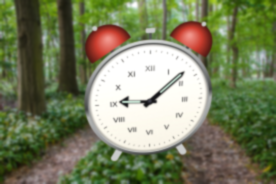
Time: **9:08**
